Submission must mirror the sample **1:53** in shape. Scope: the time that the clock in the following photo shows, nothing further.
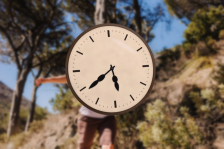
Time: **5:39**
